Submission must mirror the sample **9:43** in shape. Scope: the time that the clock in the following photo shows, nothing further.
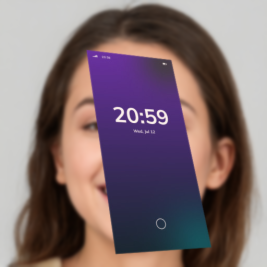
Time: **20:59**
